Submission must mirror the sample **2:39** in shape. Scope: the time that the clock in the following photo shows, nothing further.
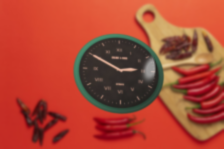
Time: **2:50**
